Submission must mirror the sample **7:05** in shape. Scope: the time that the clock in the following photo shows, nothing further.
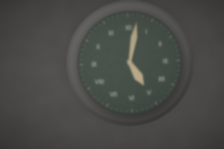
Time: **5:02**
